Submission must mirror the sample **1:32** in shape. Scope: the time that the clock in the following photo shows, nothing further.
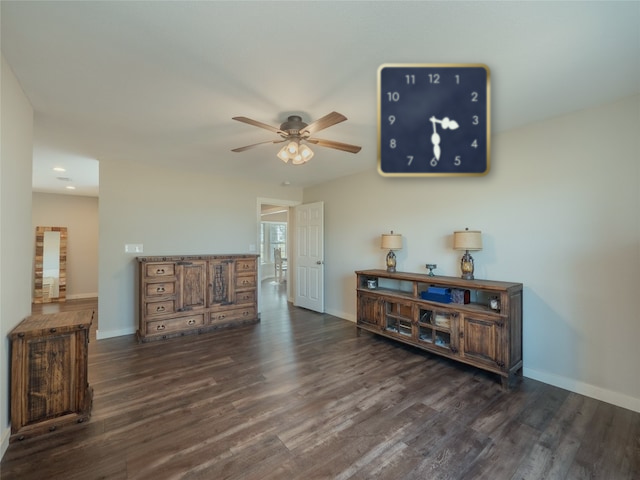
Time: **3:29**
